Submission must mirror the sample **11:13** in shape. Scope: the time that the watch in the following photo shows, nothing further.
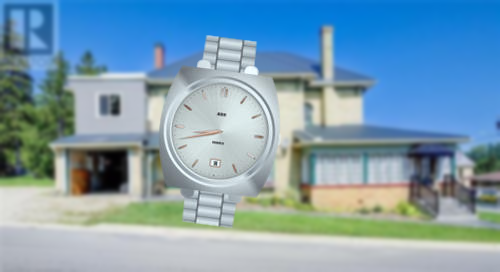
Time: **8:42**
